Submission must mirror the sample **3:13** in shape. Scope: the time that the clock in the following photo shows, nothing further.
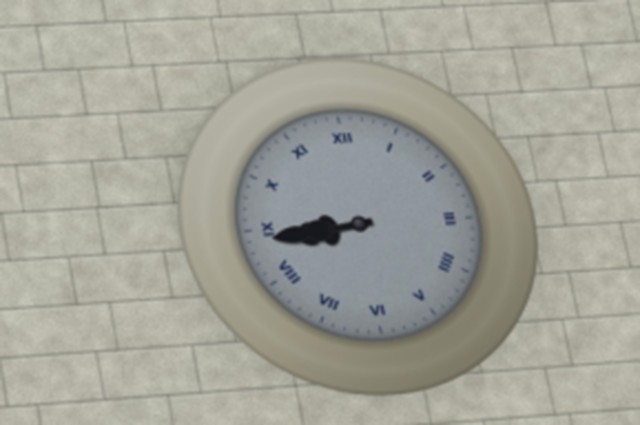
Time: **8:44**
